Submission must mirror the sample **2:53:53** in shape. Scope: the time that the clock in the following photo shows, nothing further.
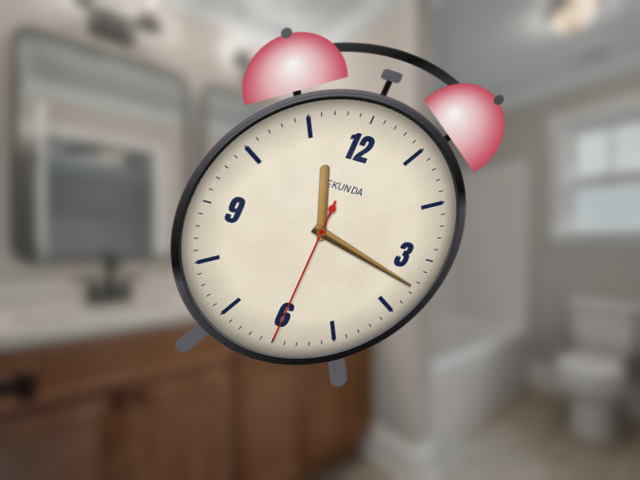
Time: **11:17:30**
